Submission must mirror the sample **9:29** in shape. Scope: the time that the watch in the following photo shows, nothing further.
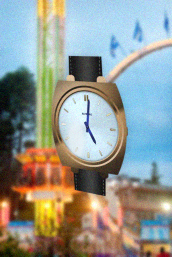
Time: **5:01**
